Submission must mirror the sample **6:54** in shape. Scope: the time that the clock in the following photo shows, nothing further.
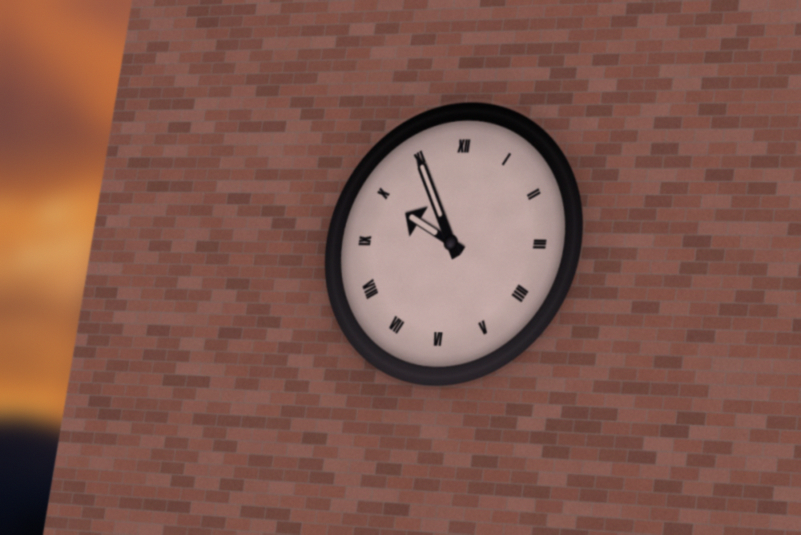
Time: **9:55**
